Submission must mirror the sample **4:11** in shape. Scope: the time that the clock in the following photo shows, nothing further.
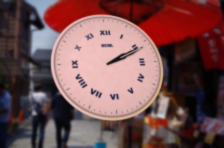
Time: **2:11**
